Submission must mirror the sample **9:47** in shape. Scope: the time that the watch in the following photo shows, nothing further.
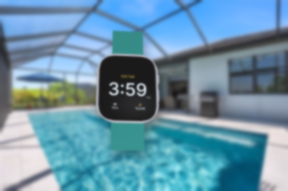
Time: **3:59**
